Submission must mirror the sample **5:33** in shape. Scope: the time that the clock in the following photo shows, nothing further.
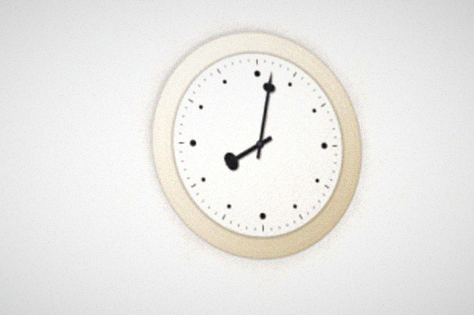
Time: **8:02**
